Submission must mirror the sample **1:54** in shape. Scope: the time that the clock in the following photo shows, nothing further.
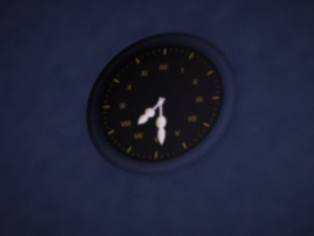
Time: **7:29**
